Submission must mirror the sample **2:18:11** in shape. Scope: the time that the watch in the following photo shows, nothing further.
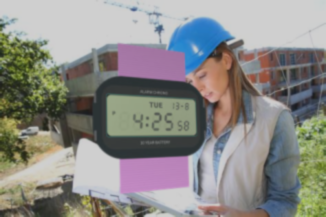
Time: **4:25:58**
